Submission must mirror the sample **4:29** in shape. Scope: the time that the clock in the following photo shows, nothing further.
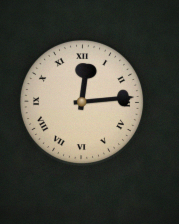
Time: **12:14**
